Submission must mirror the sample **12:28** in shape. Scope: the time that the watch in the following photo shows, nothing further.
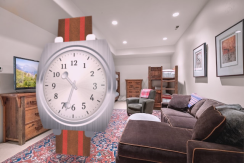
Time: **10:33**
